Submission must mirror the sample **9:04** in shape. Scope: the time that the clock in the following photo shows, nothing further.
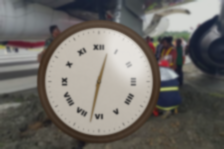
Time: **12:32**
